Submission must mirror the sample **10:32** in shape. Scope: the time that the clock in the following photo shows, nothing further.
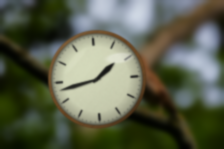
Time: **1:43**
